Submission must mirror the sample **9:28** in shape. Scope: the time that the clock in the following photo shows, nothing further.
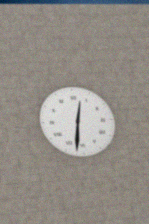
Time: **12:32**
